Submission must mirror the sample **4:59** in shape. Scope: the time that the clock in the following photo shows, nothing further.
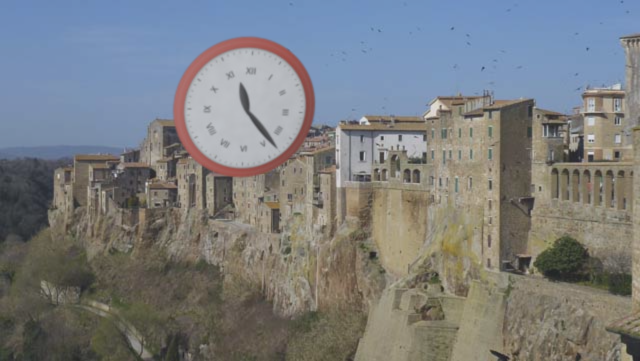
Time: **11:23**
